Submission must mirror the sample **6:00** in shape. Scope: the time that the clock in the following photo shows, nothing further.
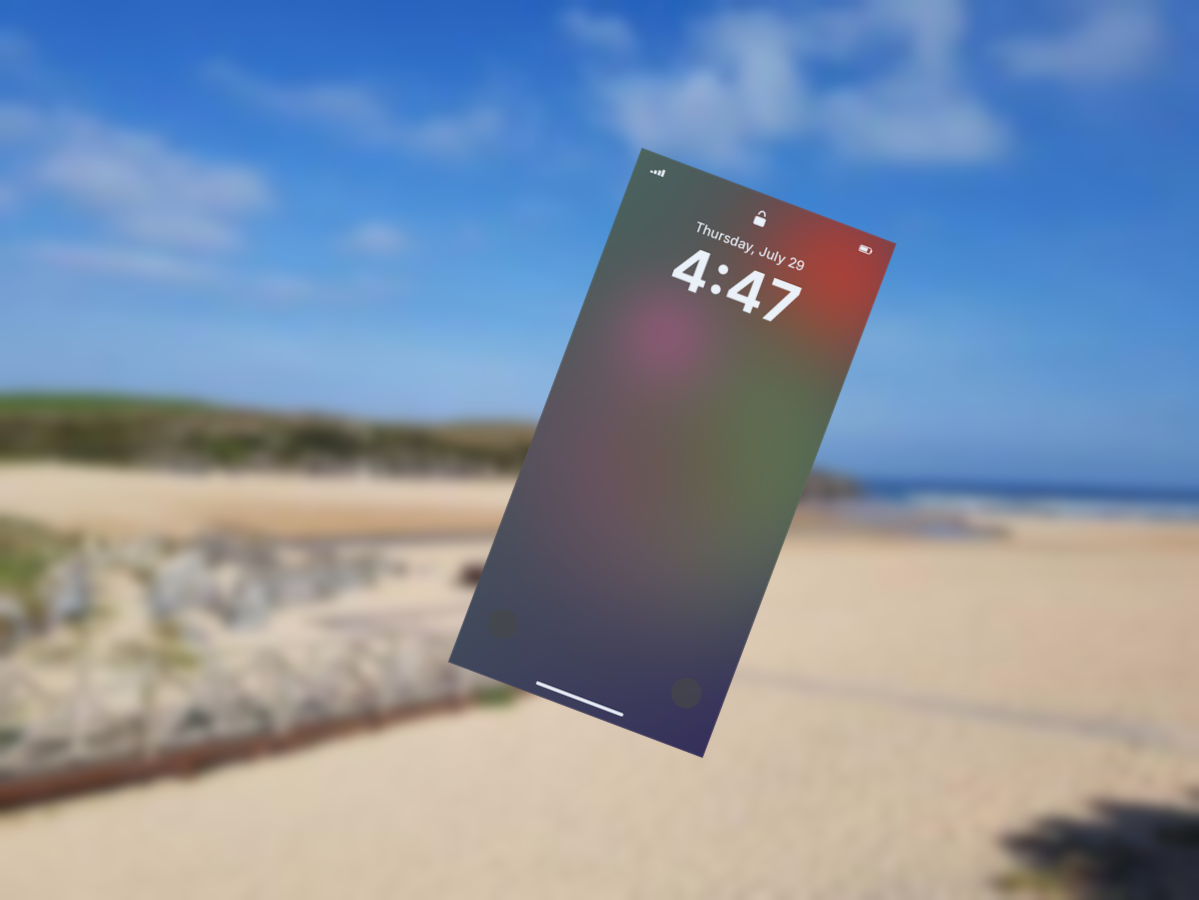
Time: **4:47**
